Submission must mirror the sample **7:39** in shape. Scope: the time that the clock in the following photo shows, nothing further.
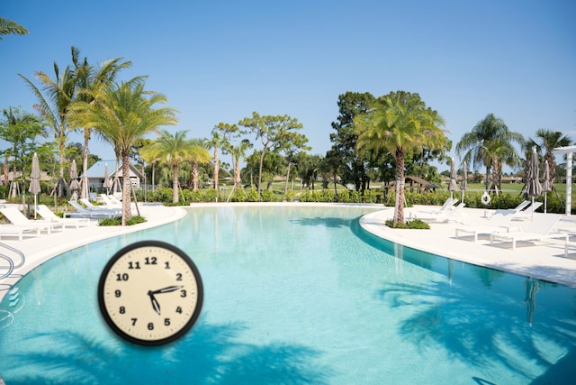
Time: **5:13**
